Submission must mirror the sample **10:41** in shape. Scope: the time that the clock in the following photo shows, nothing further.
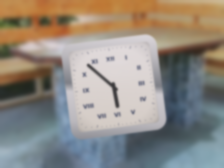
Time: **5:53**
